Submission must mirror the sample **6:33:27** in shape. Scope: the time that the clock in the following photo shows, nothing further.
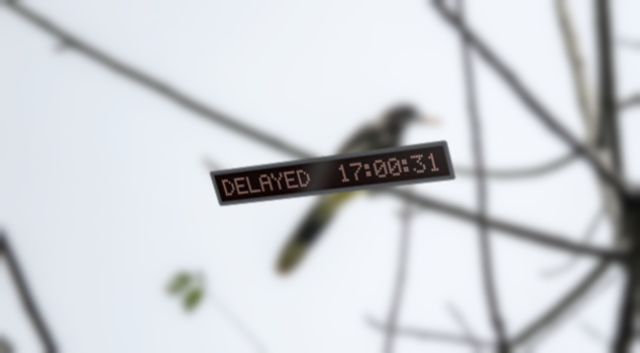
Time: **17:00:31**
